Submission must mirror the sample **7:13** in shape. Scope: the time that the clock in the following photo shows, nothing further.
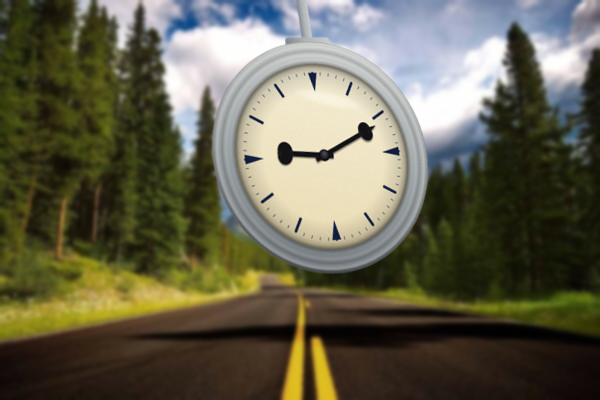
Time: **9:11**
